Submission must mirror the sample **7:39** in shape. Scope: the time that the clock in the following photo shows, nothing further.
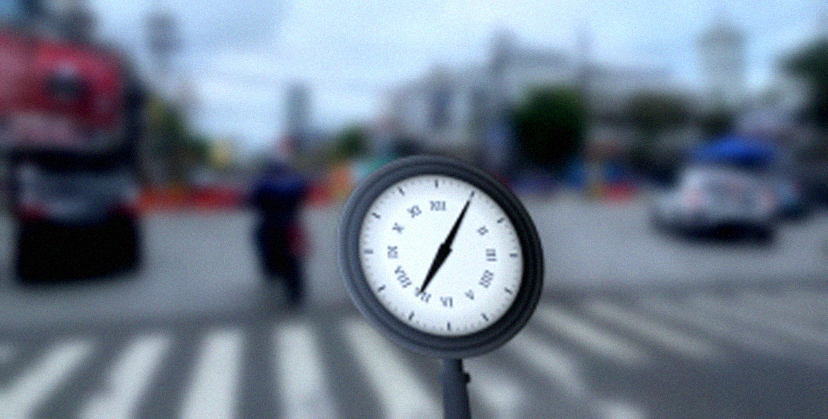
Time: **7:05**
